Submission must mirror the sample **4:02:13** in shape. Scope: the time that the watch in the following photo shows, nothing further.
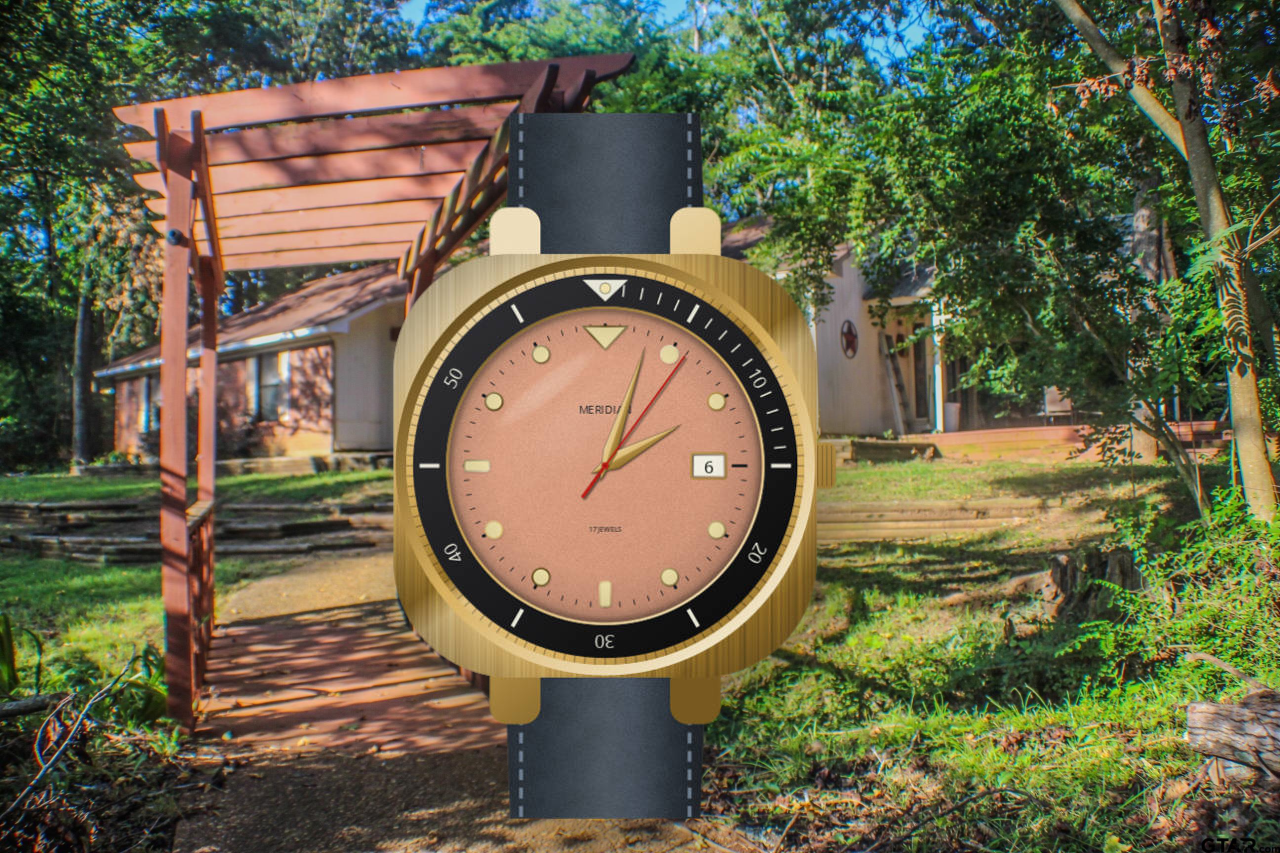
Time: **2:03:06**
